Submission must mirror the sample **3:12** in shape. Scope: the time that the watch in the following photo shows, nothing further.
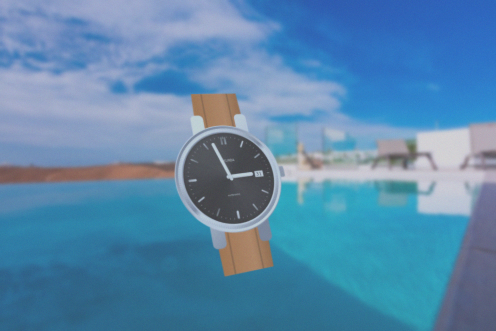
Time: **2:57**
